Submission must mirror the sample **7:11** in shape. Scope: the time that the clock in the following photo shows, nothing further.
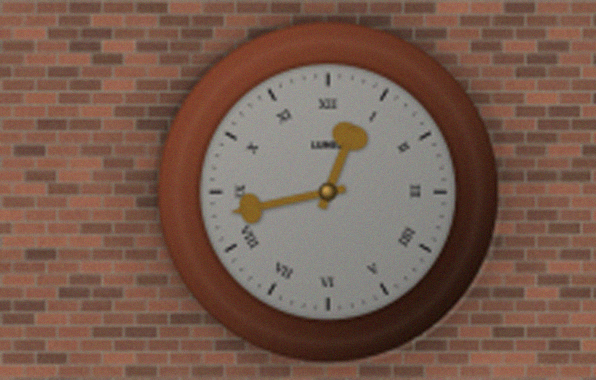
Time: **12:43**
